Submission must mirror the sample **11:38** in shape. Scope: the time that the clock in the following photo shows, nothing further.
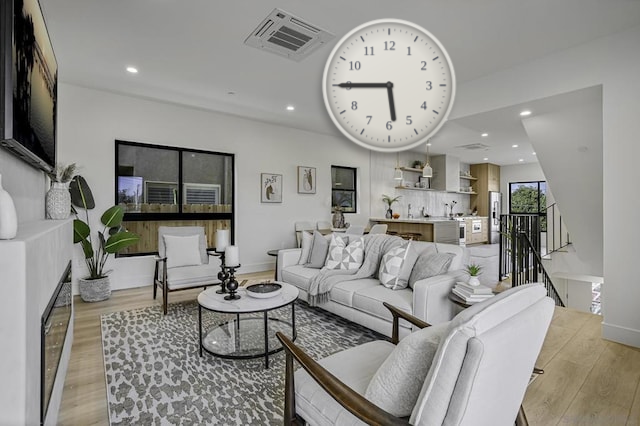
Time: **5:45**
